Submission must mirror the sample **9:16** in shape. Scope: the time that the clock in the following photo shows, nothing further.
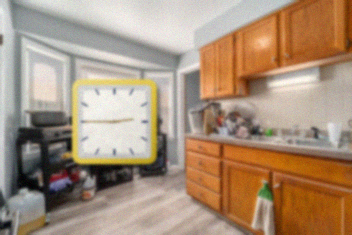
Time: **2:45**
